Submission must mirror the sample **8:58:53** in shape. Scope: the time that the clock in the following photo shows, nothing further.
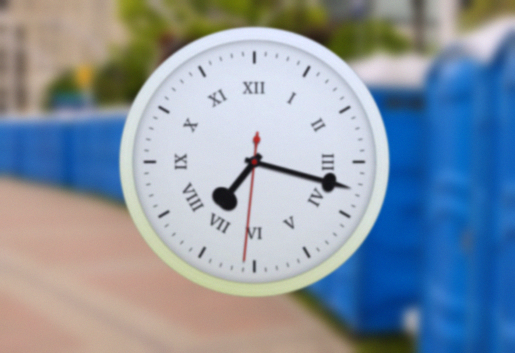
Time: **7:17:31**
